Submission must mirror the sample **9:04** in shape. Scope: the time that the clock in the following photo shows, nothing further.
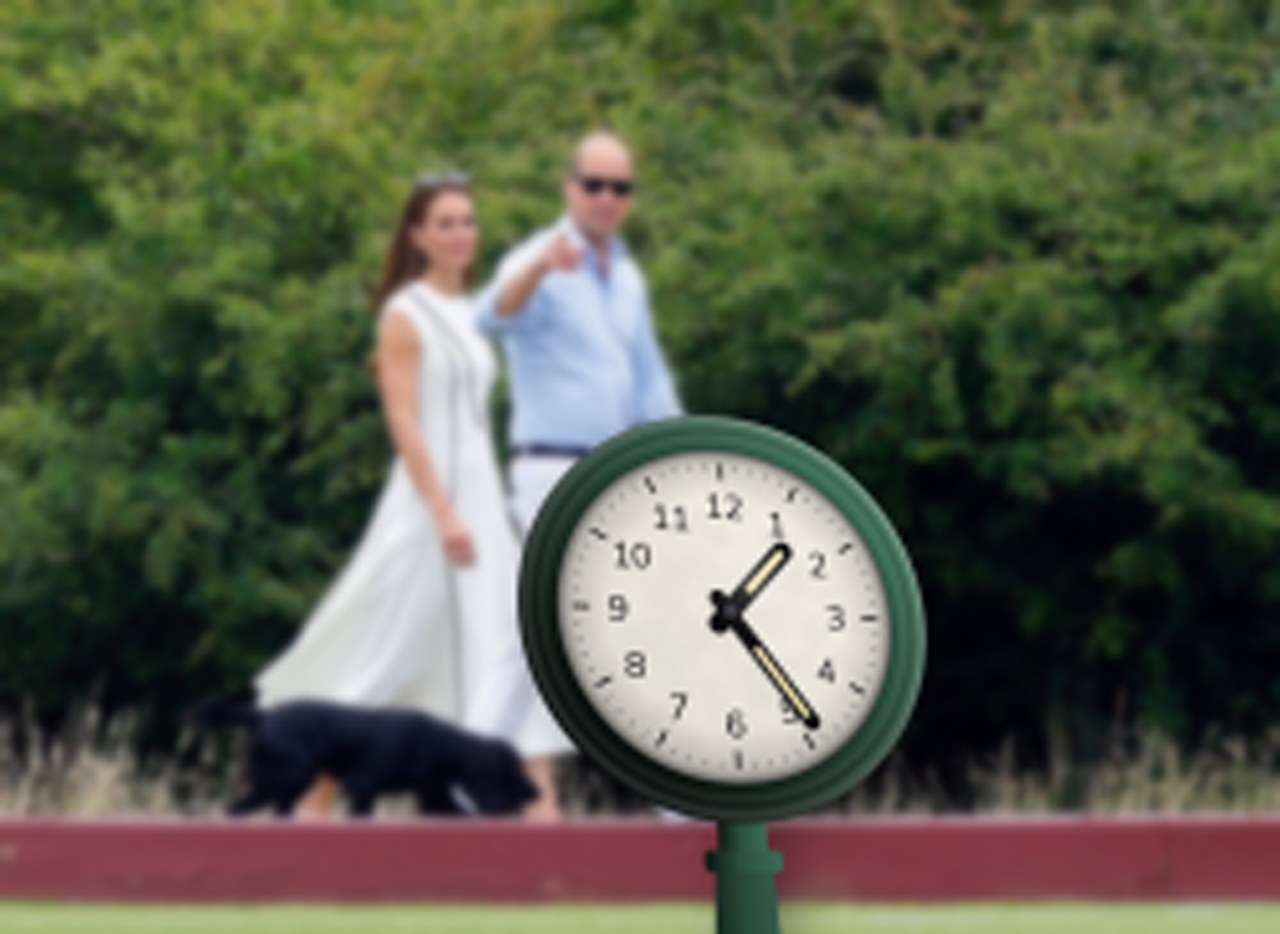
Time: **1:24**
